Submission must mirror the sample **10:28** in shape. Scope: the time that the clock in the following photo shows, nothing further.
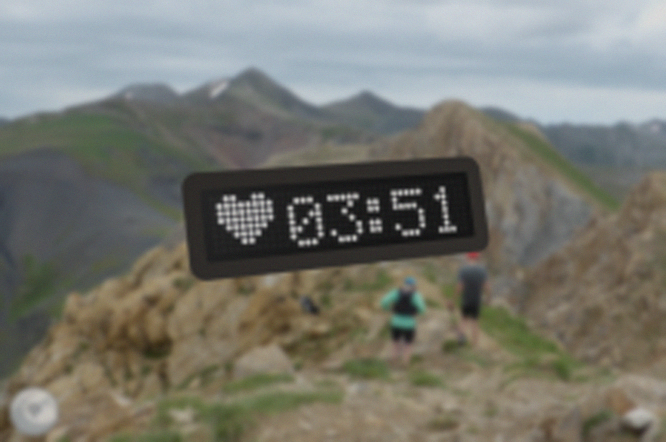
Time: **3:51**
